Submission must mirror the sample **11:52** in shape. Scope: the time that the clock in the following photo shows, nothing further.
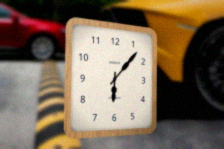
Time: **6:07**
